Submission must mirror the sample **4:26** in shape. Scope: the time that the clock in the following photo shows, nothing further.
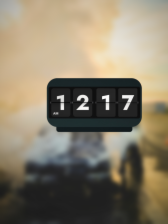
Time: **12:17**
